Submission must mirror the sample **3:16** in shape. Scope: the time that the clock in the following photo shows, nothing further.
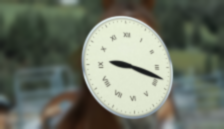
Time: **9:18**
